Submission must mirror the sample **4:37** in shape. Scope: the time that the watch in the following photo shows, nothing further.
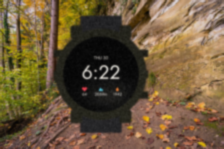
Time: **6:22**
